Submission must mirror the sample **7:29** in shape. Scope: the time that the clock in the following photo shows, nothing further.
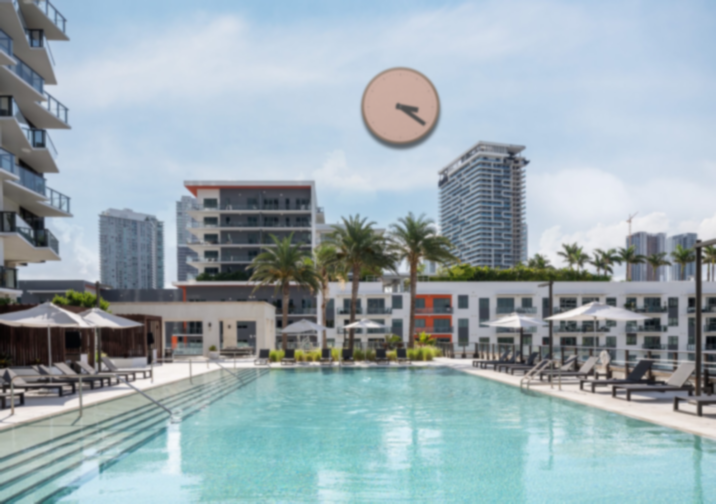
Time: **3:21**
